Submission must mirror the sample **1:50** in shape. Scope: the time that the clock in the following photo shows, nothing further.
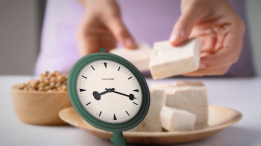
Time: **8:18**
